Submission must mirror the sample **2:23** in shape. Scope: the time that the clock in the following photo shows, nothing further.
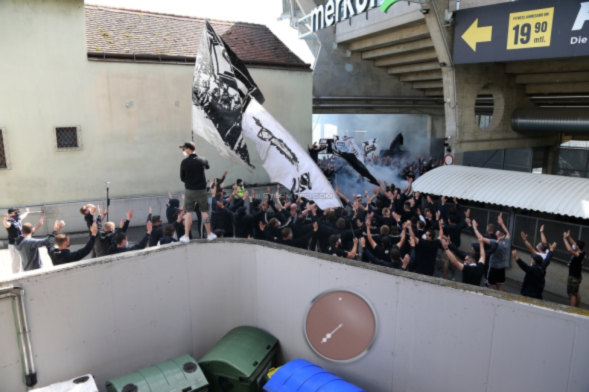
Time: **7:38**
